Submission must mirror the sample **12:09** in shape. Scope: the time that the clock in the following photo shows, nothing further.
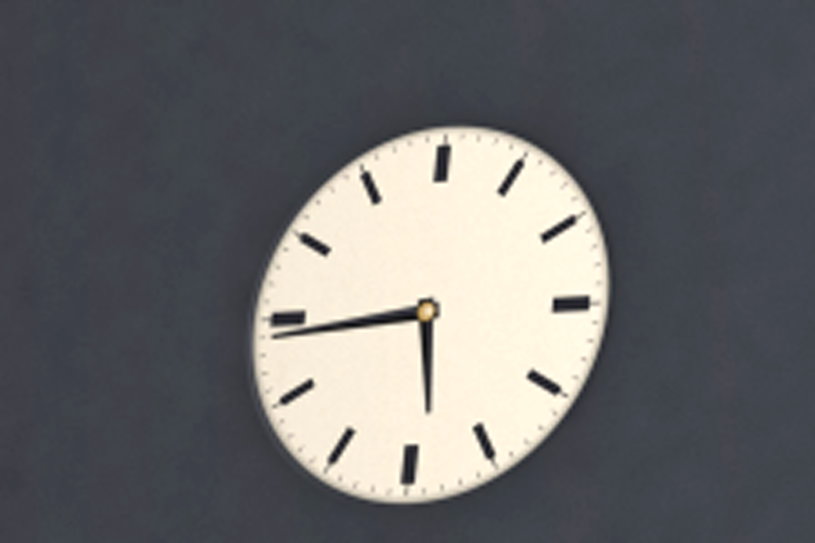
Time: **5:44**
